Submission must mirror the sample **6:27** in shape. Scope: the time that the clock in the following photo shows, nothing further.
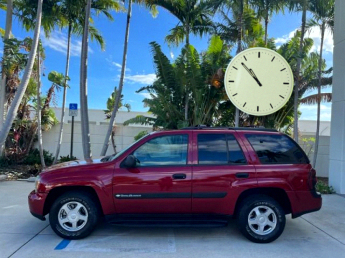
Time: **10:53**
